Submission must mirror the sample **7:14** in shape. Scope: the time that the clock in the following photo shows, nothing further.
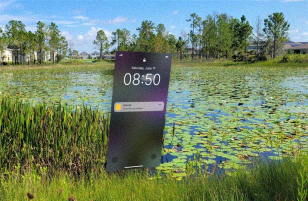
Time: **8:50**
